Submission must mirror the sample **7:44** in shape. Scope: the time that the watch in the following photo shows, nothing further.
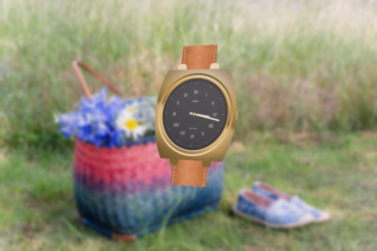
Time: **3:17**
